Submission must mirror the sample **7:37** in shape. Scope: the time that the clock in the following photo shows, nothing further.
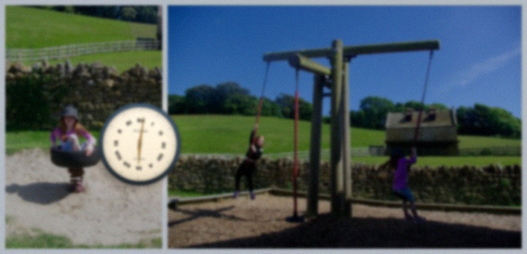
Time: **6:01**
